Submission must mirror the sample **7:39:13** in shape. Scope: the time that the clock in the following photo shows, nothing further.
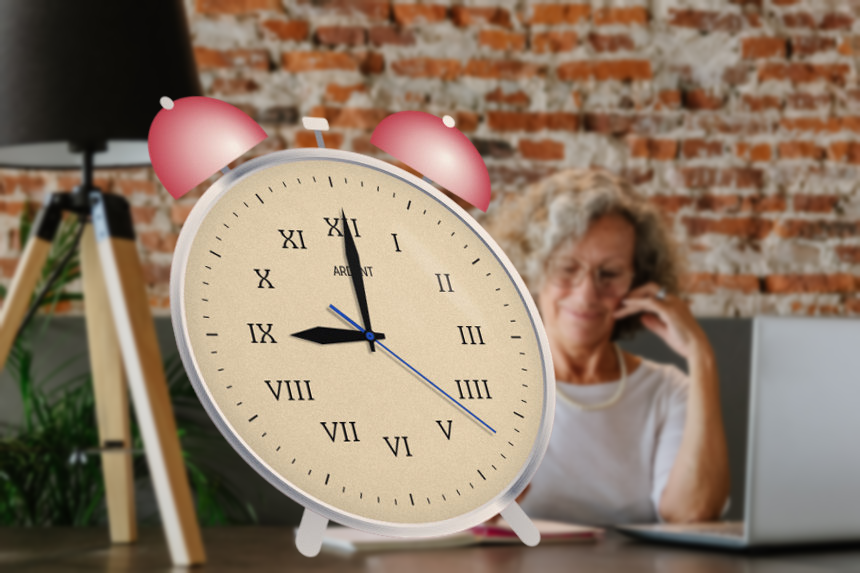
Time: **9:00:22**
